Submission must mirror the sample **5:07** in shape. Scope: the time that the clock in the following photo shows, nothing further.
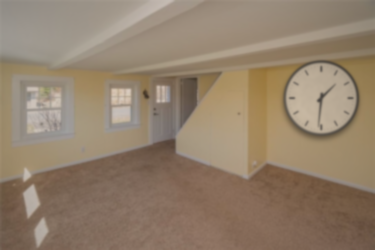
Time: **1:31**
